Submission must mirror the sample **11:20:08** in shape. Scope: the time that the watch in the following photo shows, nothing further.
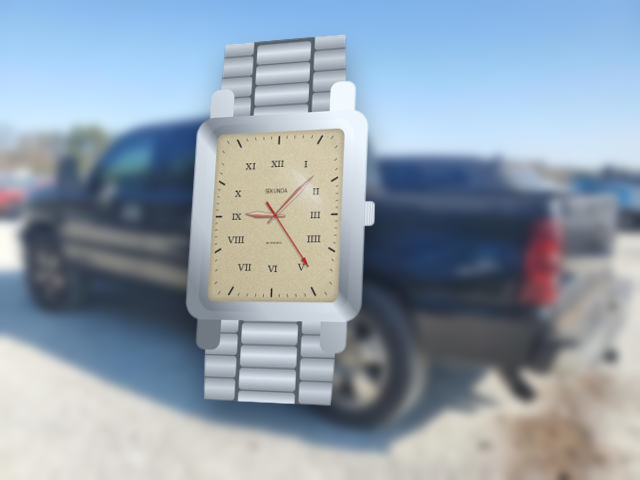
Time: **9:07:24**
